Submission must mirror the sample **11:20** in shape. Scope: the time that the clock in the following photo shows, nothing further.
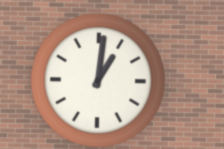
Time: **1:01**
